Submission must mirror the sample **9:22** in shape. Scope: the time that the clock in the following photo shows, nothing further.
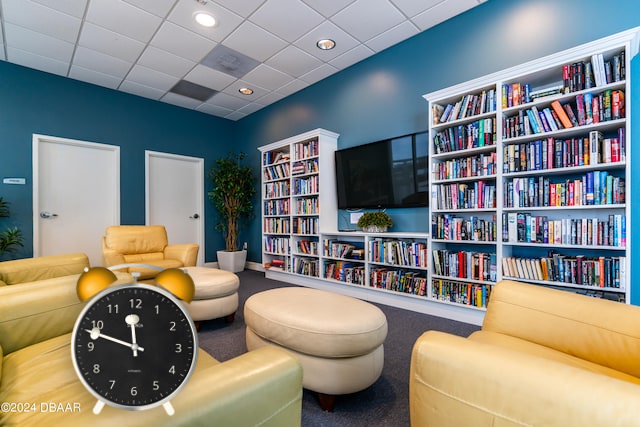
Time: **11:48**
